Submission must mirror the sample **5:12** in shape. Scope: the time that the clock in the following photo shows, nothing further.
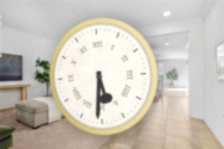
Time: **5:31**
